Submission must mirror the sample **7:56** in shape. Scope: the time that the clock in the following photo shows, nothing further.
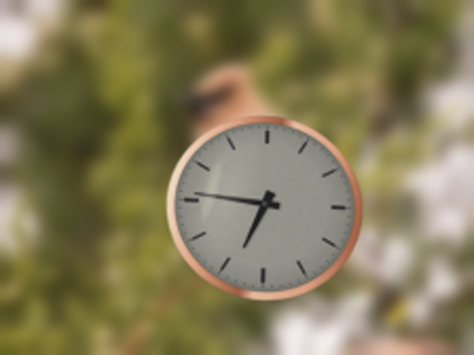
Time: **6:46**
